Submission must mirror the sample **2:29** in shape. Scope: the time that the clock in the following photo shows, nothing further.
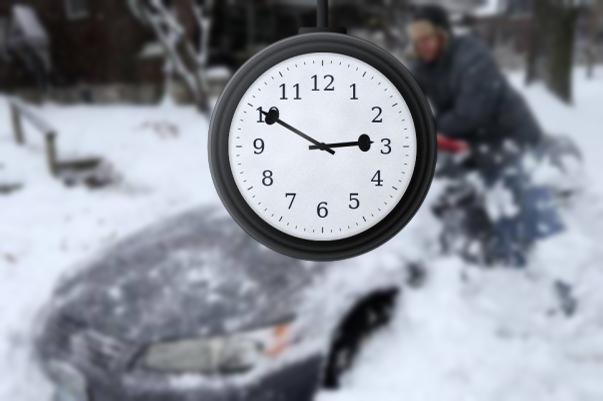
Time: **2:50**
